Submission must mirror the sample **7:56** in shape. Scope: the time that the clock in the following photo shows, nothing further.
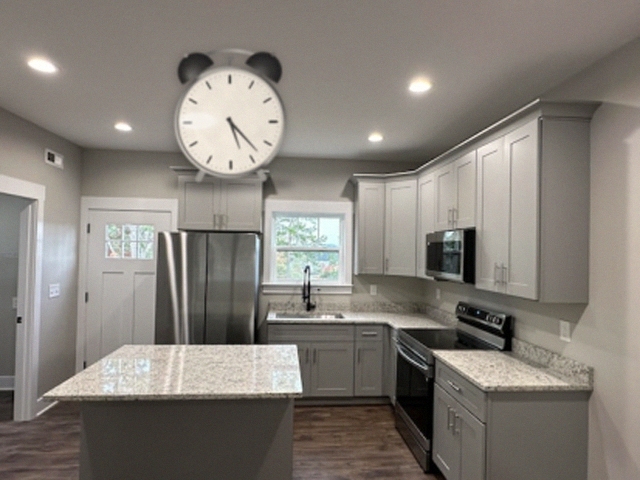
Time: **5:23**
